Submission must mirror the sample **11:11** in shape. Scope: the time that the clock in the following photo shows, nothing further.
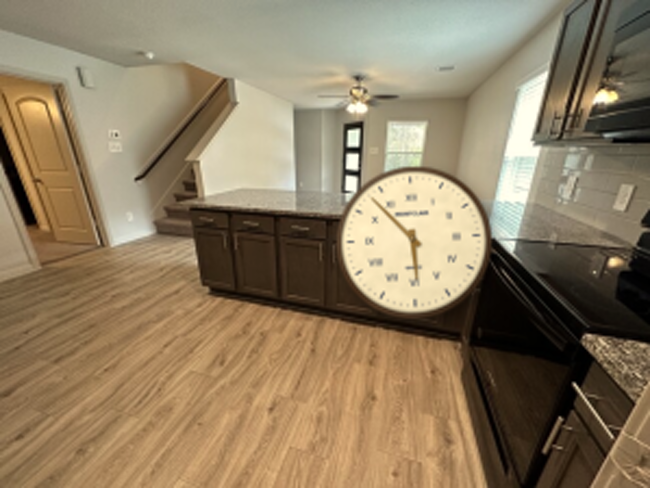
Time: **5:53**
